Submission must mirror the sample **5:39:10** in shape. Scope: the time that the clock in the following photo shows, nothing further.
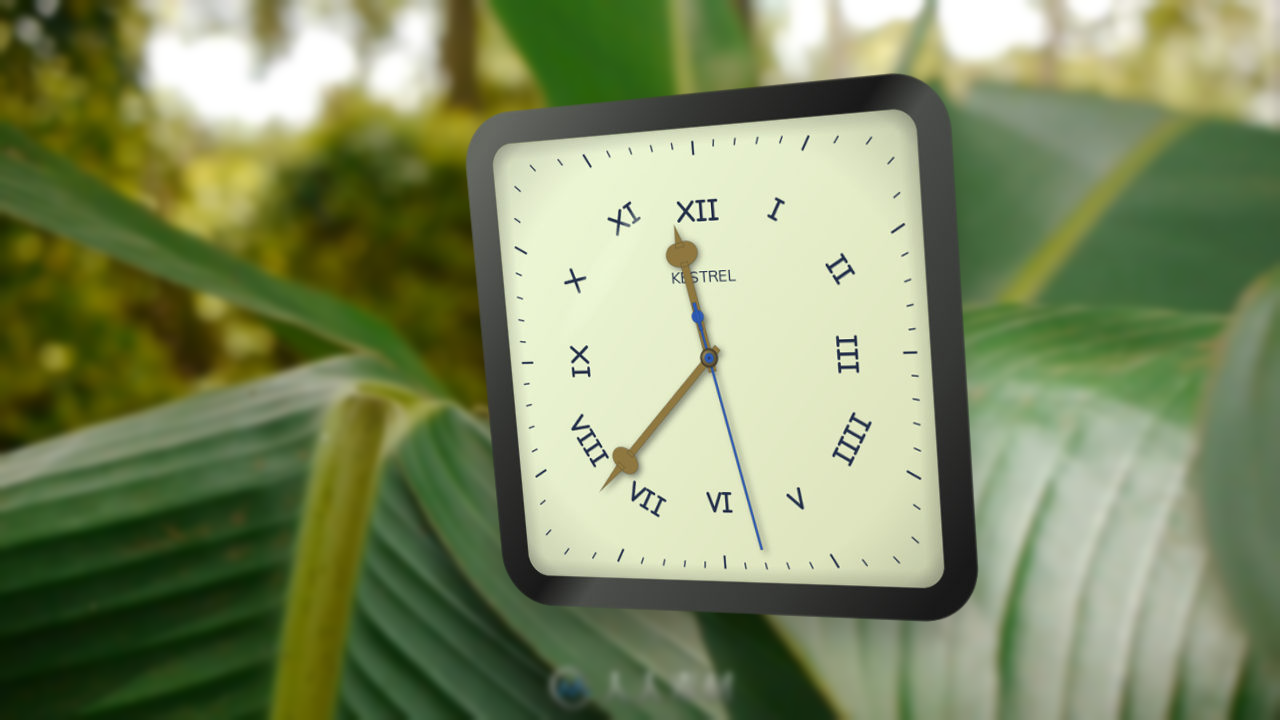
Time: **11:37:28**
